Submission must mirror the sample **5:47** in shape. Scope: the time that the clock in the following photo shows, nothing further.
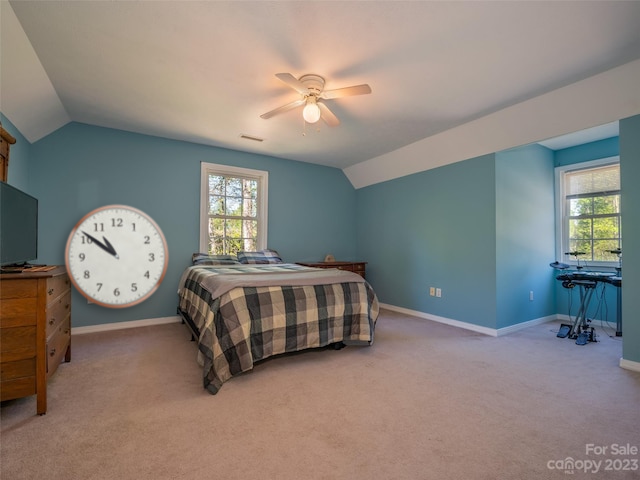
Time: **10:51**
